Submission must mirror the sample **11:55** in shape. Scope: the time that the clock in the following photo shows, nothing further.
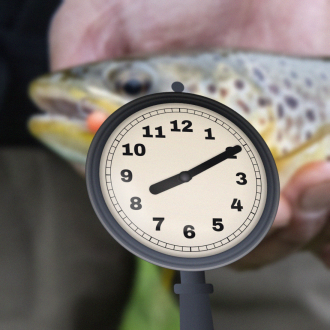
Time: **8:10**
